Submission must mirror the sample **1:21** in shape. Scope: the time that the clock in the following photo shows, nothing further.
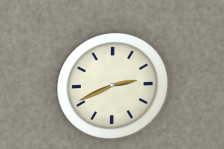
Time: **2:41**
